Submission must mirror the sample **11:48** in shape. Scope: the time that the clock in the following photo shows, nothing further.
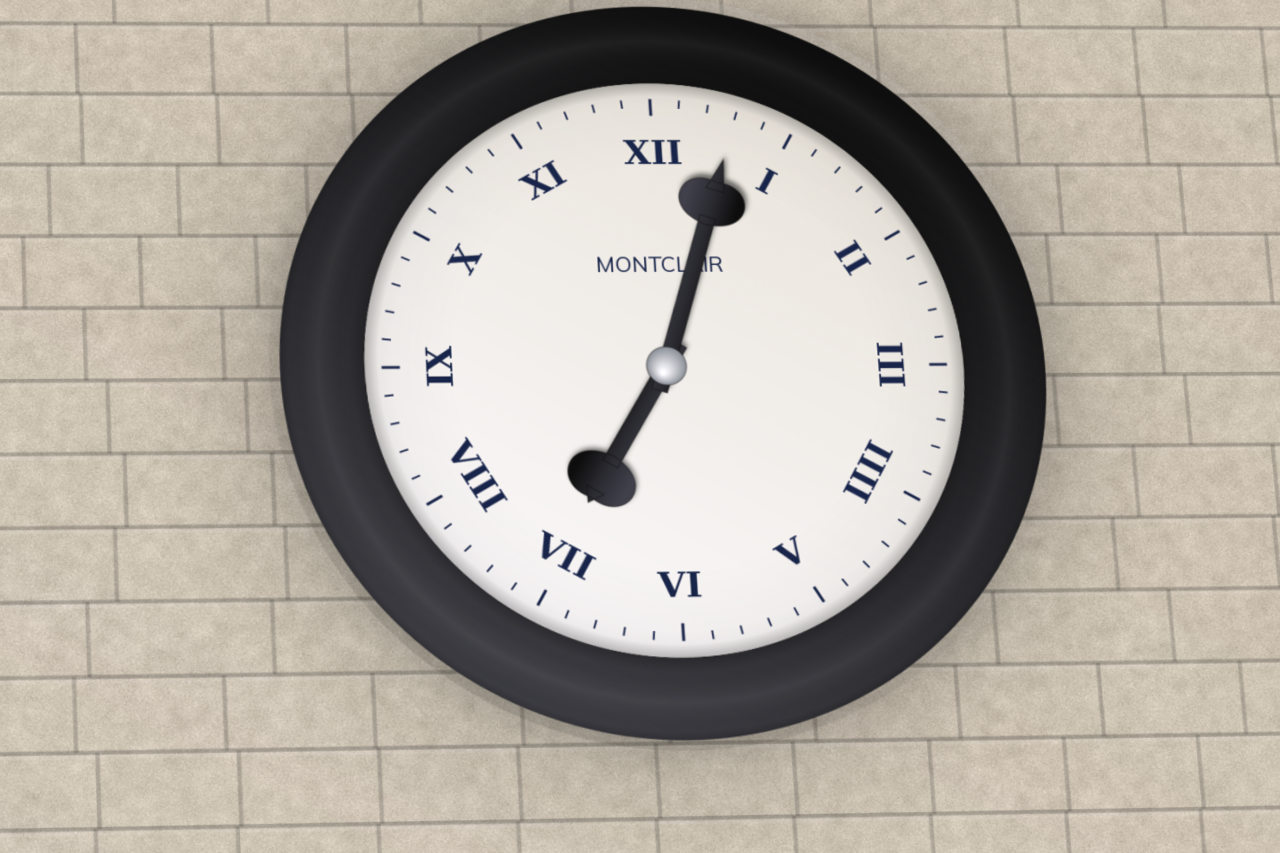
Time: **7:03**
